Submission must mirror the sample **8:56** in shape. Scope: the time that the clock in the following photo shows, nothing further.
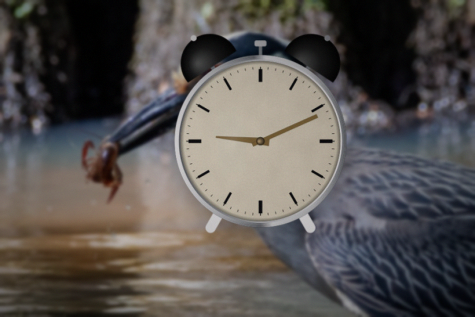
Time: **9:11**
